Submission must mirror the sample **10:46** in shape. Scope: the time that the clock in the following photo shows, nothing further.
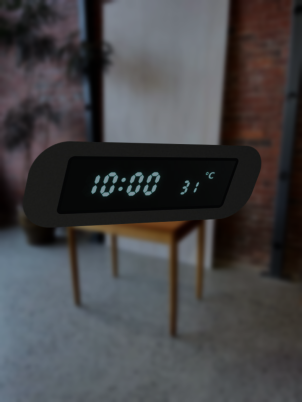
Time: **10:00**
